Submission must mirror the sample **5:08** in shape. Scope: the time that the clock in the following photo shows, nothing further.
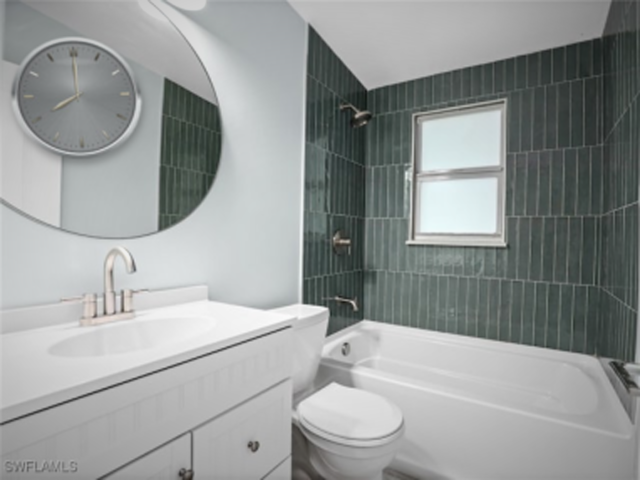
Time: **8:00**
